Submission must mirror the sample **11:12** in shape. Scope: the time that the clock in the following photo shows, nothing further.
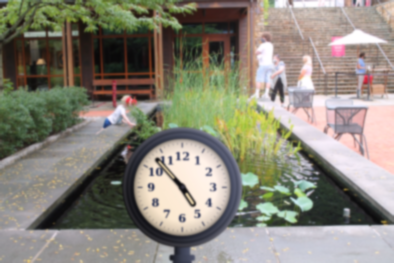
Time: **4:53**
